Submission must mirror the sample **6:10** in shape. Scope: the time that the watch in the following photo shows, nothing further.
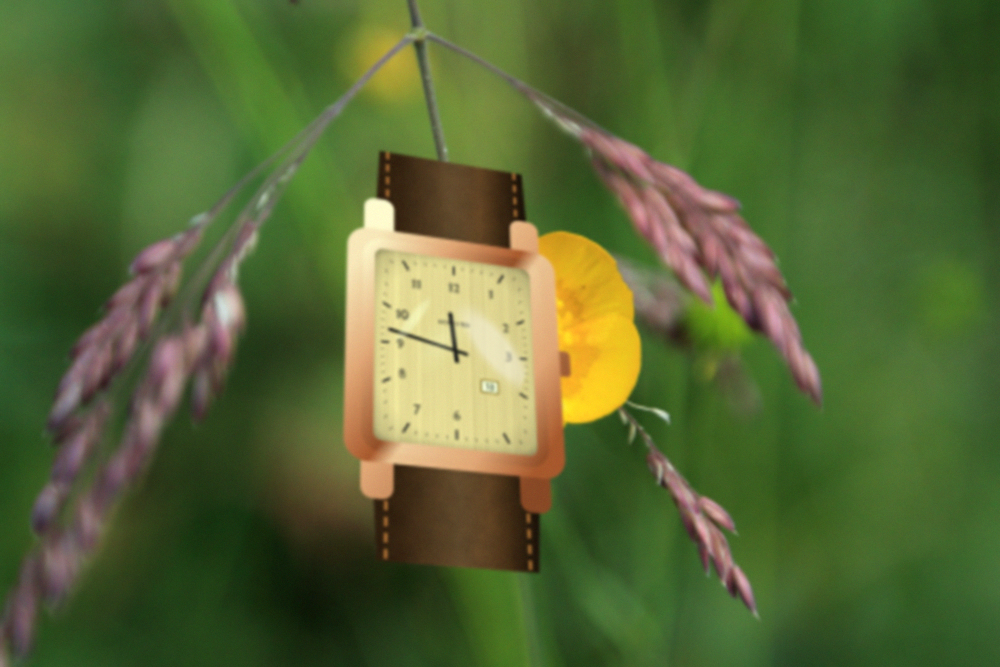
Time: **11:47**
